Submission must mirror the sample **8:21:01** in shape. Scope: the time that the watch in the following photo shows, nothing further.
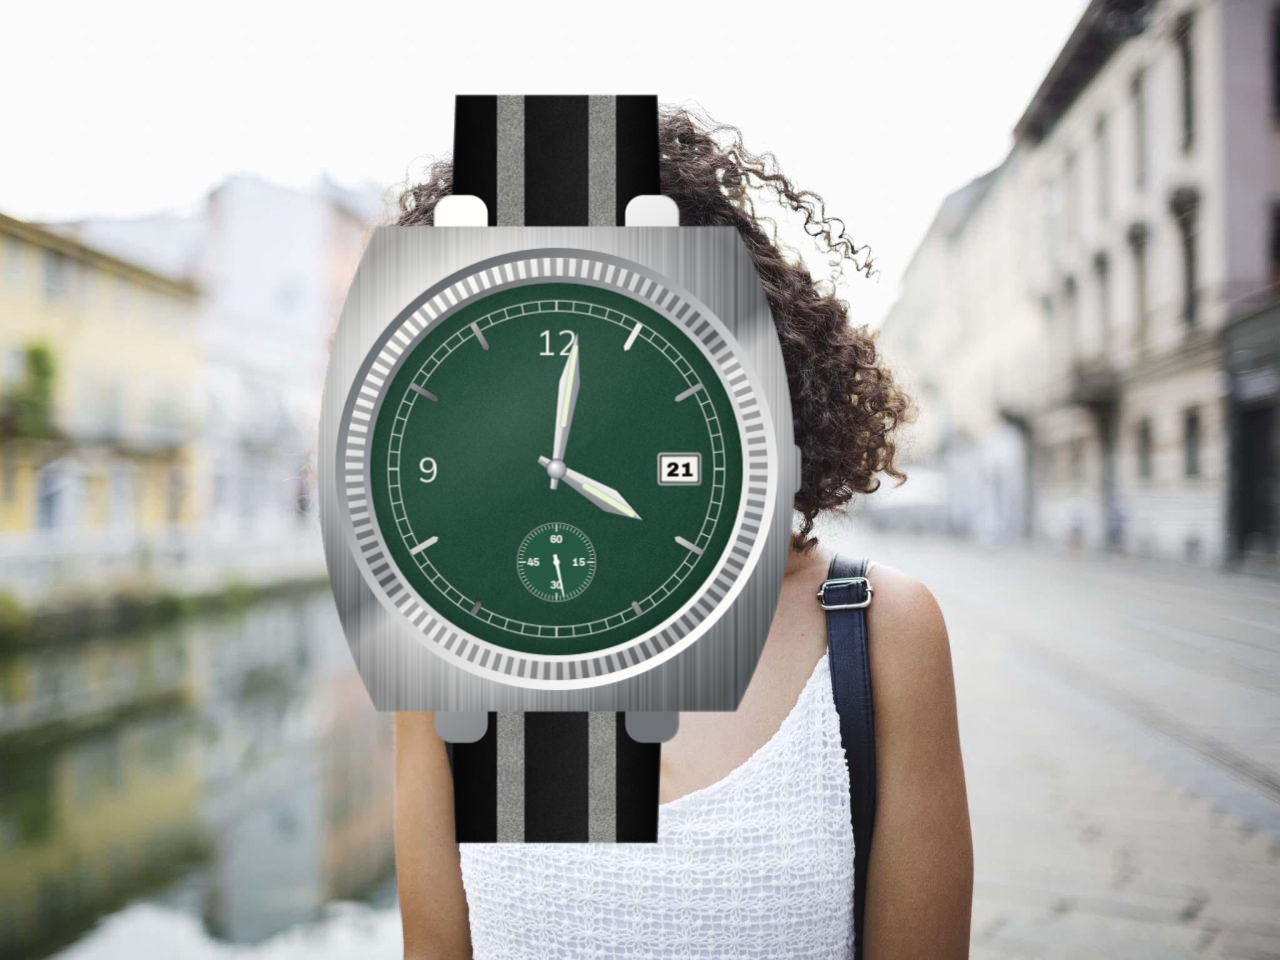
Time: **4:01:28**
